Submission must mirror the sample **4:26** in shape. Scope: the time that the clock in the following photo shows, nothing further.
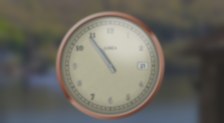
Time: **10:54**
